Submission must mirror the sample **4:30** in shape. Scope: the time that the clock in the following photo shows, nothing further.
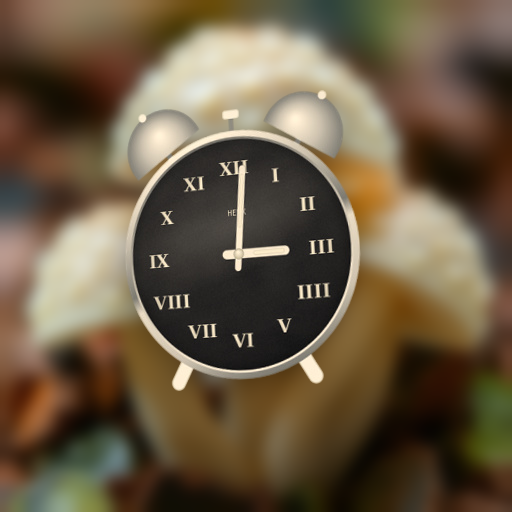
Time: **3:01**
